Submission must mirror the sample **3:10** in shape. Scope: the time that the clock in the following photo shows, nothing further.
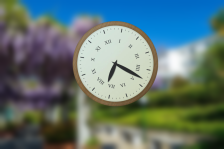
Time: **7:23**
